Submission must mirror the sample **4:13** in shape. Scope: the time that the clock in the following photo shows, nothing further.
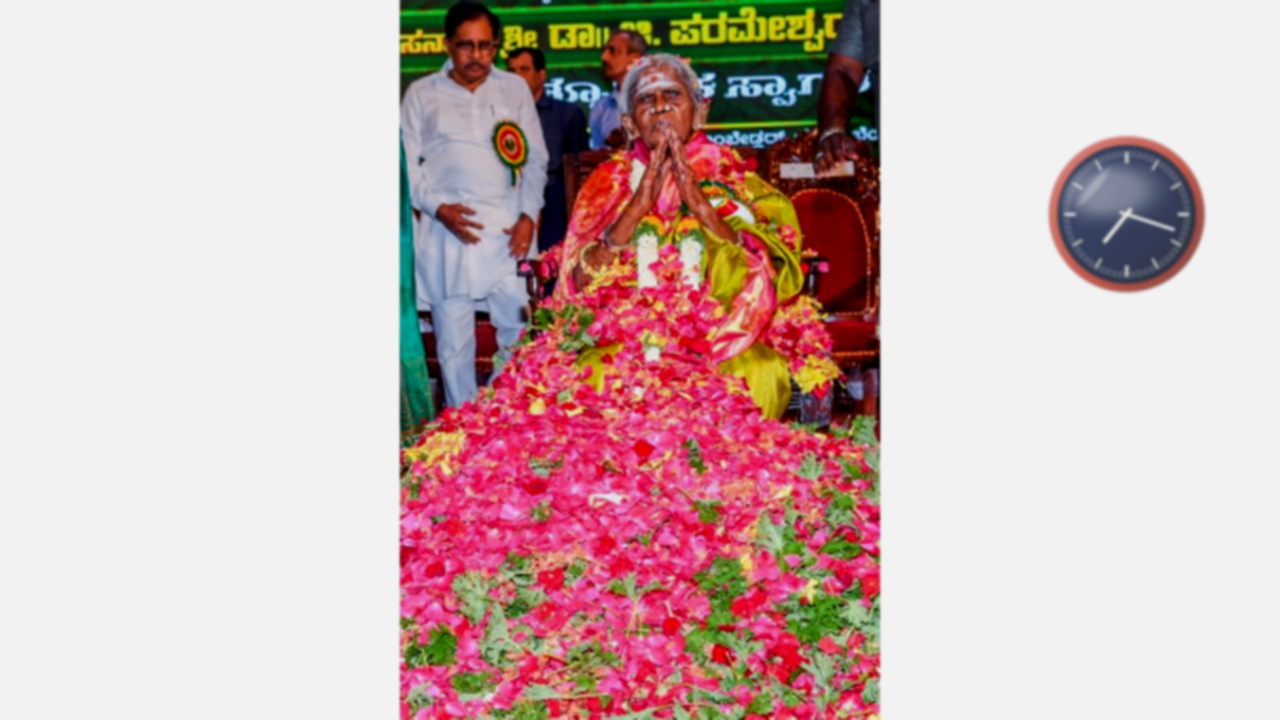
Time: **7:18**
